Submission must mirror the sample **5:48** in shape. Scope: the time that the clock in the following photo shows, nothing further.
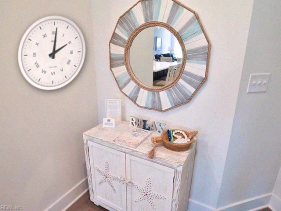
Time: **2:01**
